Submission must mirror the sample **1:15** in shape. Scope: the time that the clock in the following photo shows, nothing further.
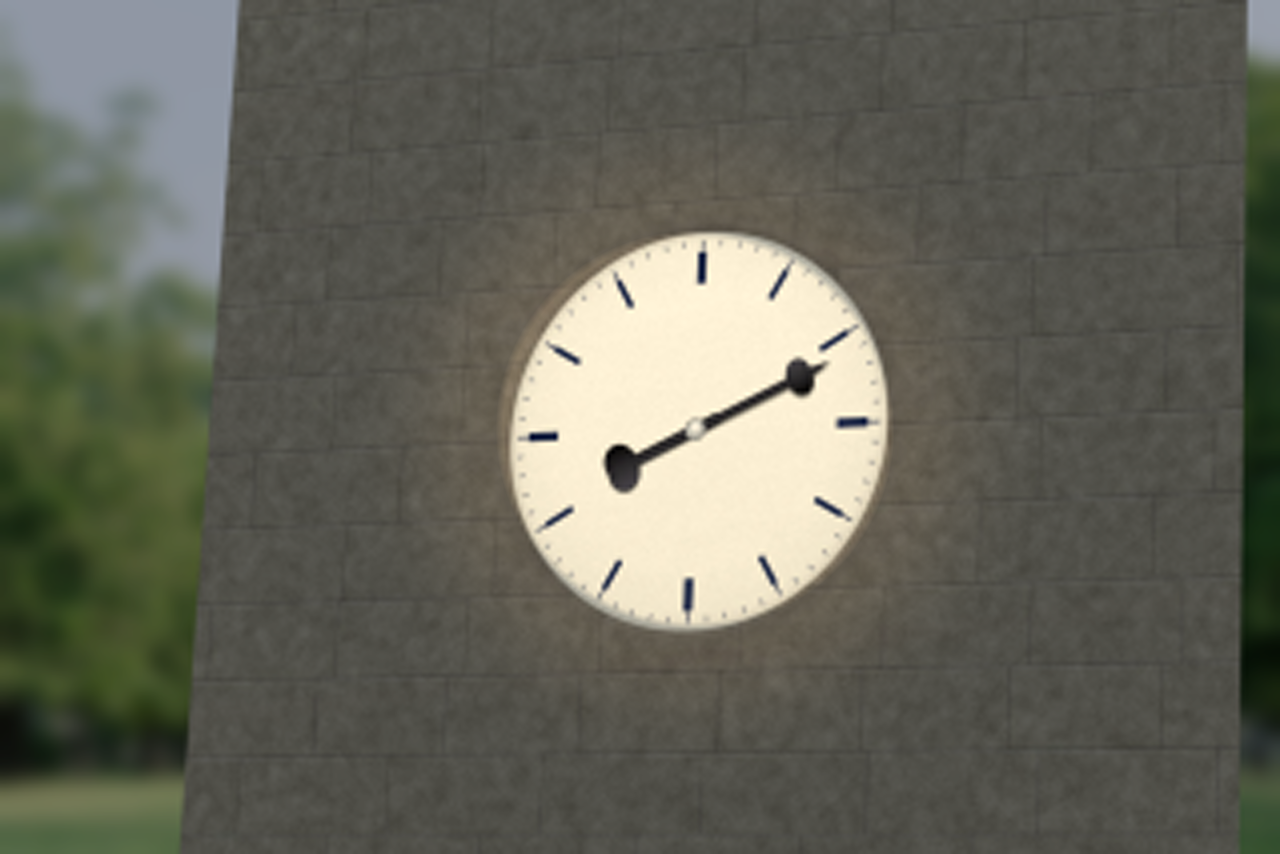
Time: **8:11**
